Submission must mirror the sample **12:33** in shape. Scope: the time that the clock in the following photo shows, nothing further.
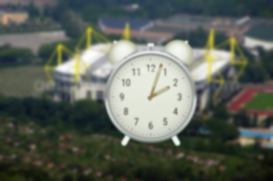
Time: **2:03**
